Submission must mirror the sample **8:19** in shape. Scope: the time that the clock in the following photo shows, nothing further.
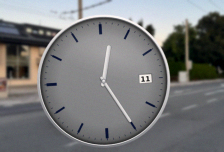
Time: **12:25**
